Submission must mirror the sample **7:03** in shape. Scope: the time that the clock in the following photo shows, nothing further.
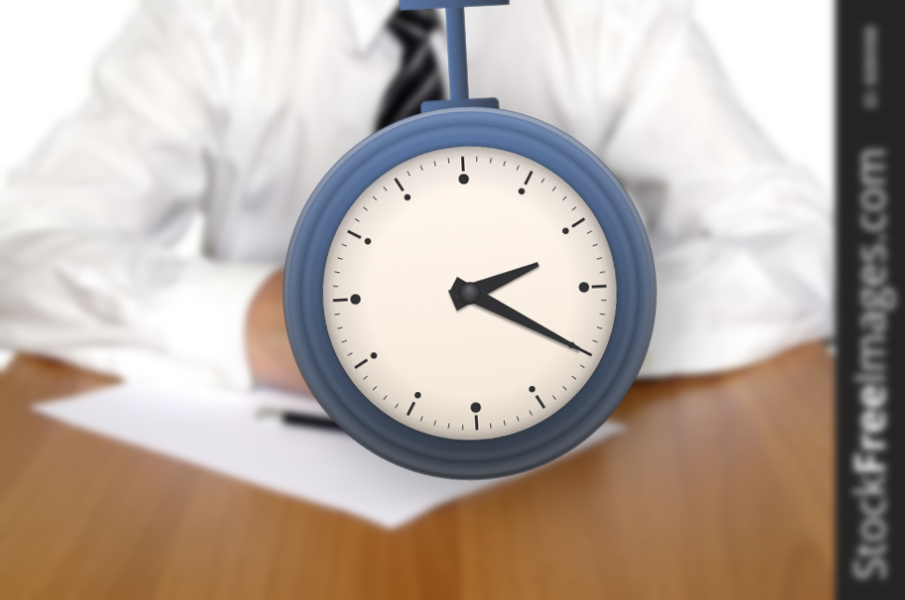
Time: **2:20**
